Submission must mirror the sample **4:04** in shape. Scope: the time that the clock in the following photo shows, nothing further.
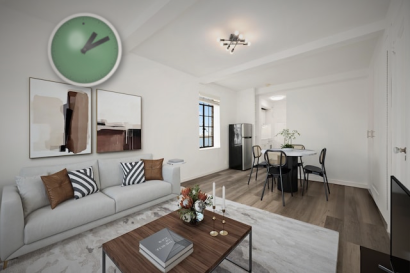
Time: **1:11**
